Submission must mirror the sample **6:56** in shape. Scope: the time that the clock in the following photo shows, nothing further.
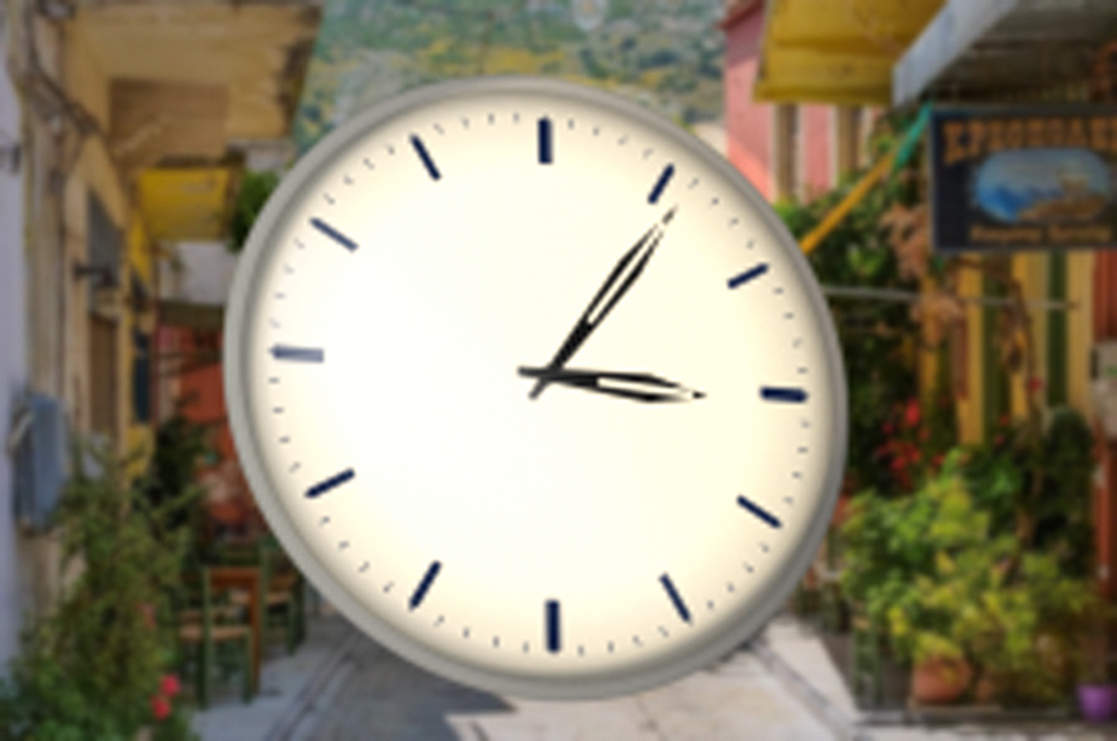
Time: **3:06**
